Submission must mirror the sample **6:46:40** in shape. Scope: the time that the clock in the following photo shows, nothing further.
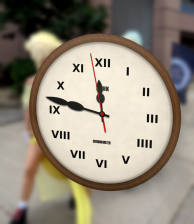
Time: **11:46:58**
